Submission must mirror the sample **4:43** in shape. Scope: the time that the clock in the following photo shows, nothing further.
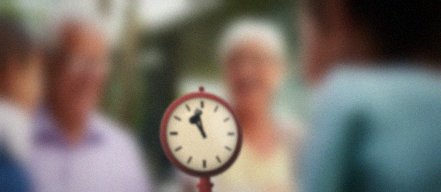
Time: **10:58**
